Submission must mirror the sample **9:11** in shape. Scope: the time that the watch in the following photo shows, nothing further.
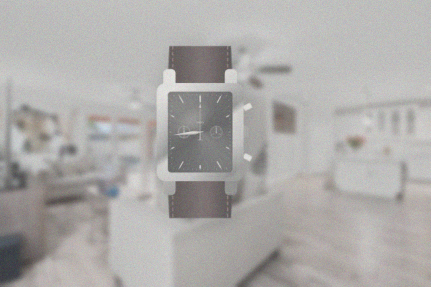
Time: **8:44**
